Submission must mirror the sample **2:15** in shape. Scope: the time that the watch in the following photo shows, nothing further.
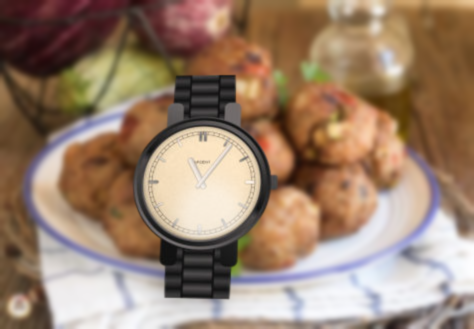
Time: **11:06**
